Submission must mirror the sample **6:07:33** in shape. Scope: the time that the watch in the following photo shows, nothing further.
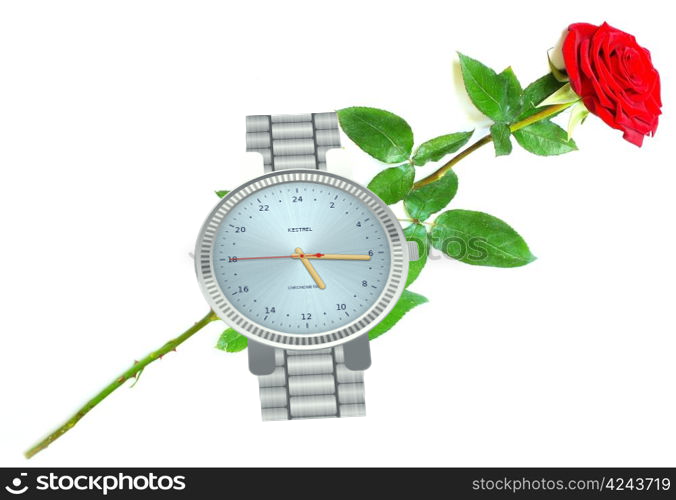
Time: **10:15:45**
